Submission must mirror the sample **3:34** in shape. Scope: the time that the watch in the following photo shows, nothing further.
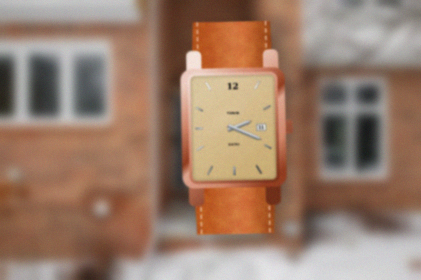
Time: **2:19**
